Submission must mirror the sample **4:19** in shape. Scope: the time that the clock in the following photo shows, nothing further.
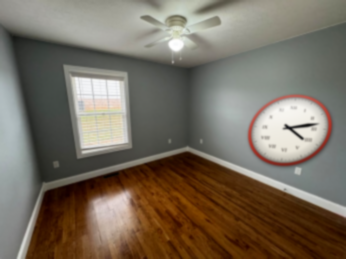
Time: **4:13**
